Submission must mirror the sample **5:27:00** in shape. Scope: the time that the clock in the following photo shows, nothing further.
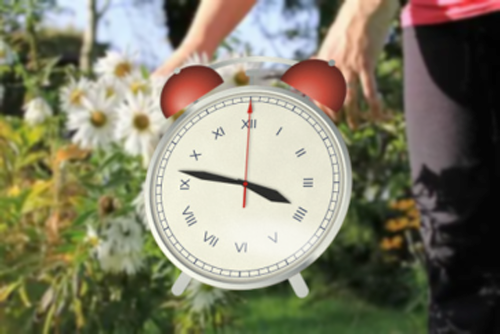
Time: **3:47:00**
